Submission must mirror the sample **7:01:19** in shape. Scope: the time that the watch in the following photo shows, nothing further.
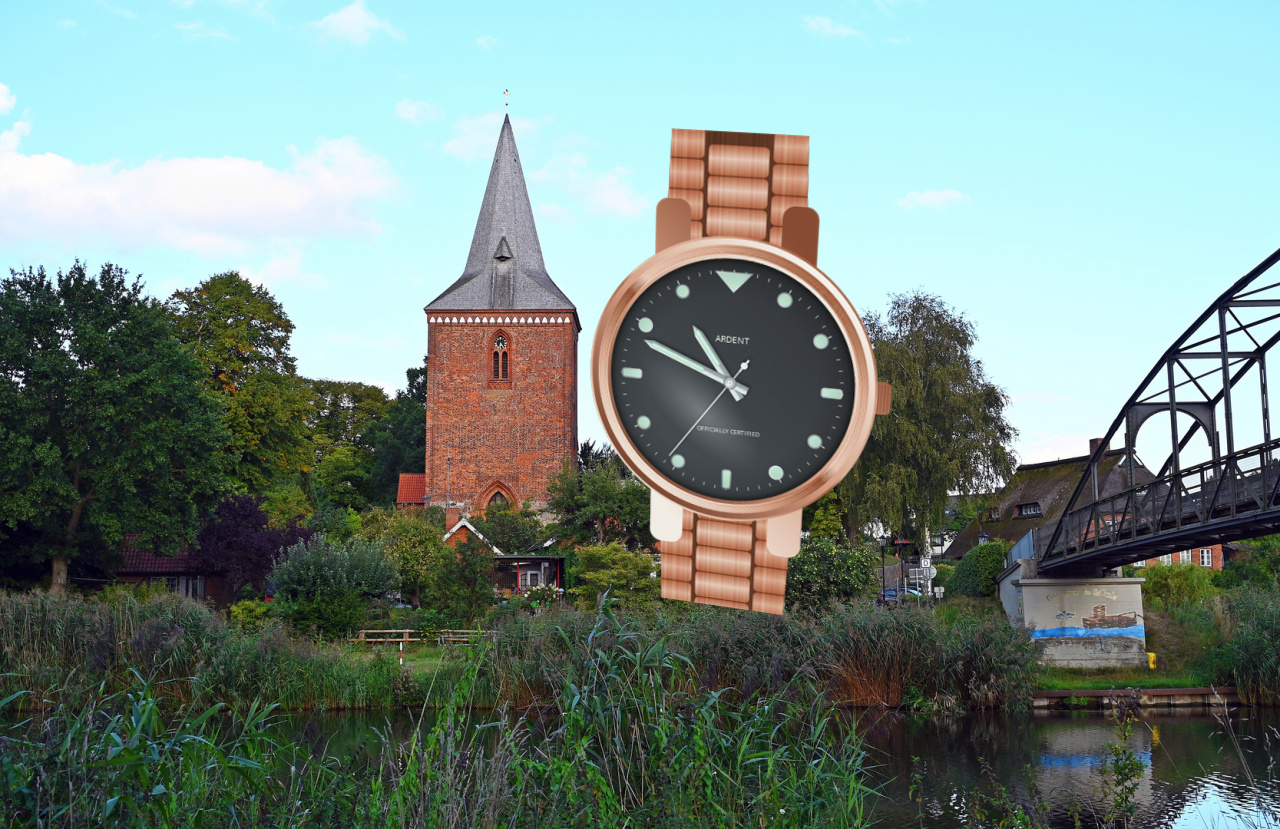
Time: **10:48:36**
